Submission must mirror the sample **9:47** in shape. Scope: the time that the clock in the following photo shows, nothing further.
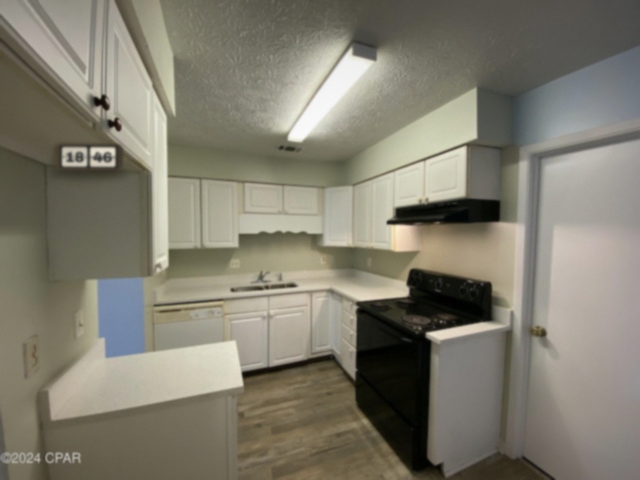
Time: **18:46**
